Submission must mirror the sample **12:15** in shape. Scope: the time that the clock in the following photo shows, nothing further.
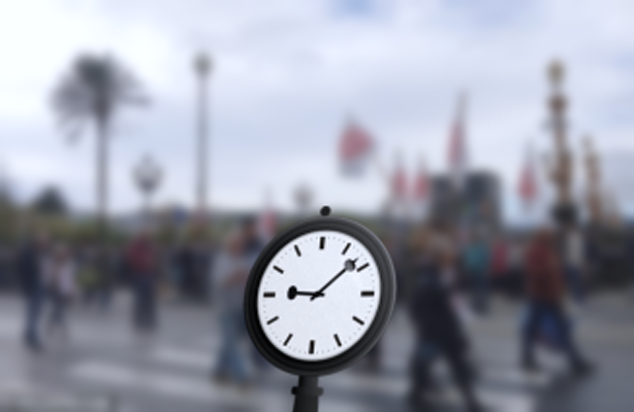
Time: **9:08**
